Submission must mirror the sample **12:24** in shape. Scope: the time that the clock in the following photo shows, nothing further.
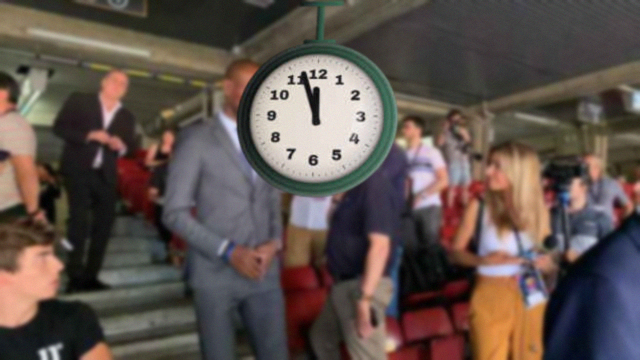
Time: **11:57**
